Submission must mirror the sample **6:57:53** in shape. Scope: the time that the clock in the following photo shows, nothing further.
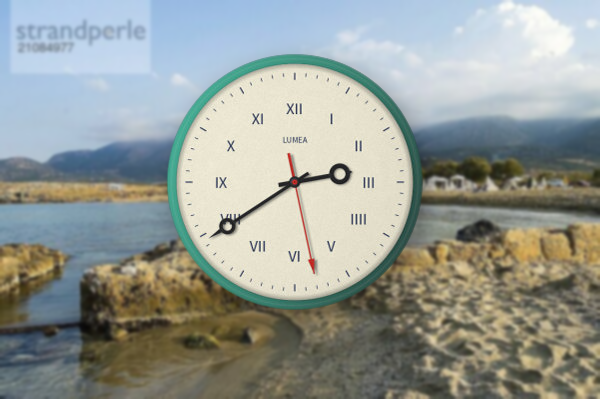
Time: **2:39:28**
